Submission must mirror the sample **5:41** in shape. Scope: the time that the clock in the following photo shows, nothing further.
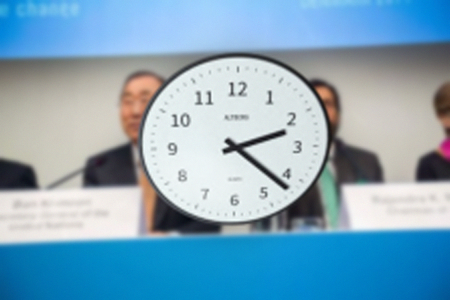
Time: **2:22**
